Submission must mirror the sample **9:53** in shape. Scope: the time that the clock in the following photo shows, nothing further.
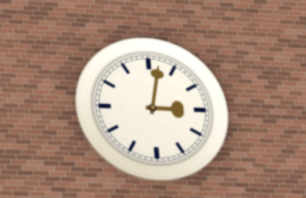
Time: **3:02**
